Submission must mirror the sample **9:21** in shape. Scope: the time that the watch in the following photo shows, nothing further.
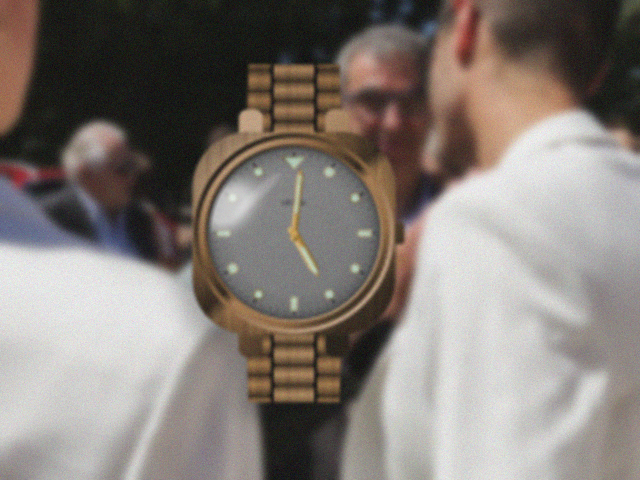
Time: **5:01**
